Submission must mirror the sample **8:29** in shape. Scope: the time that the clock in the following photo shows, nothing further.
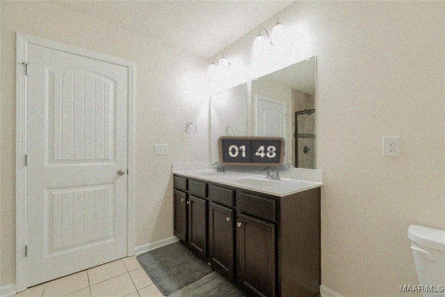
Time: **1:48**
